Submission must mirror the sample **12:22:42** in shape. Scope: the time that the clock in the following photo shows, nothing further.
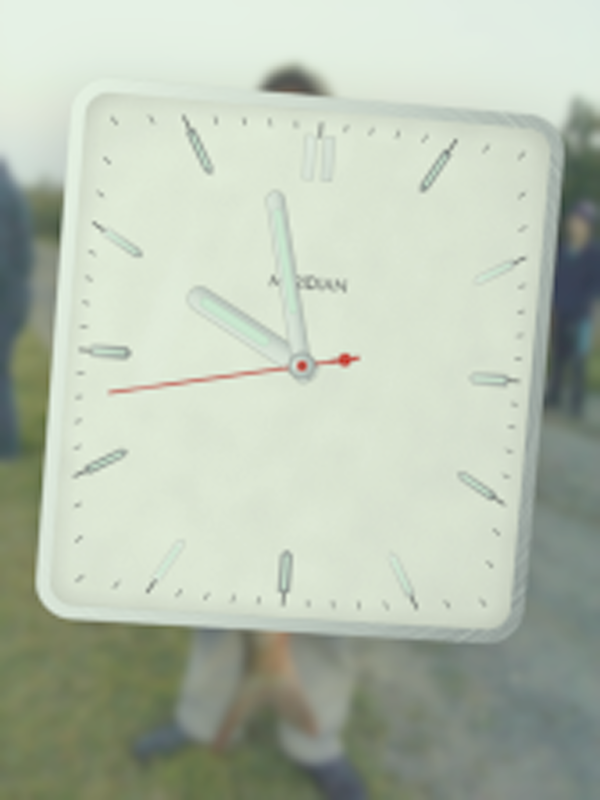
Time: **9:57:43**
